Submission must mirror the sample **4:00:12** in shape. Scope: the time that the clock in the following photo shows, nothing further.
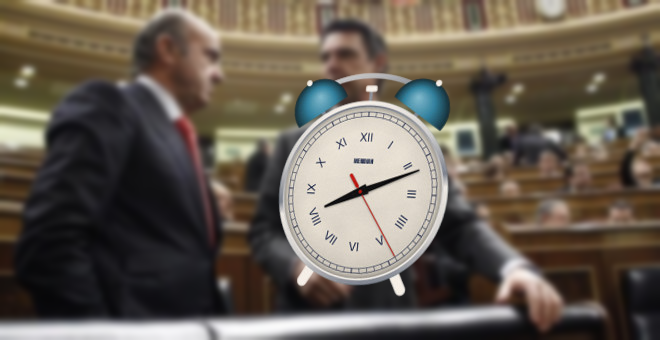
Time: **8:11:24**
